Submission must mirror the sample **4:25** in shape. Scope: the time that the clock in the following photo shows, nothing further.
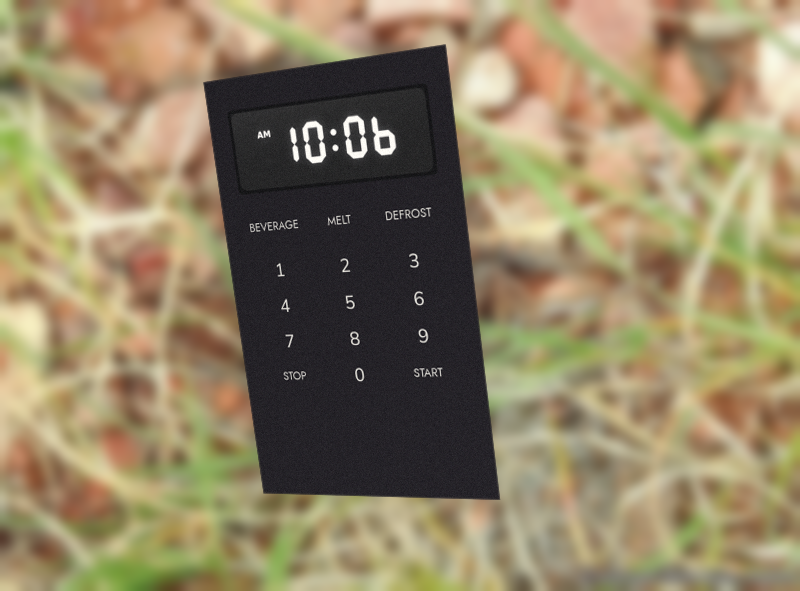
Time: **10:06**
